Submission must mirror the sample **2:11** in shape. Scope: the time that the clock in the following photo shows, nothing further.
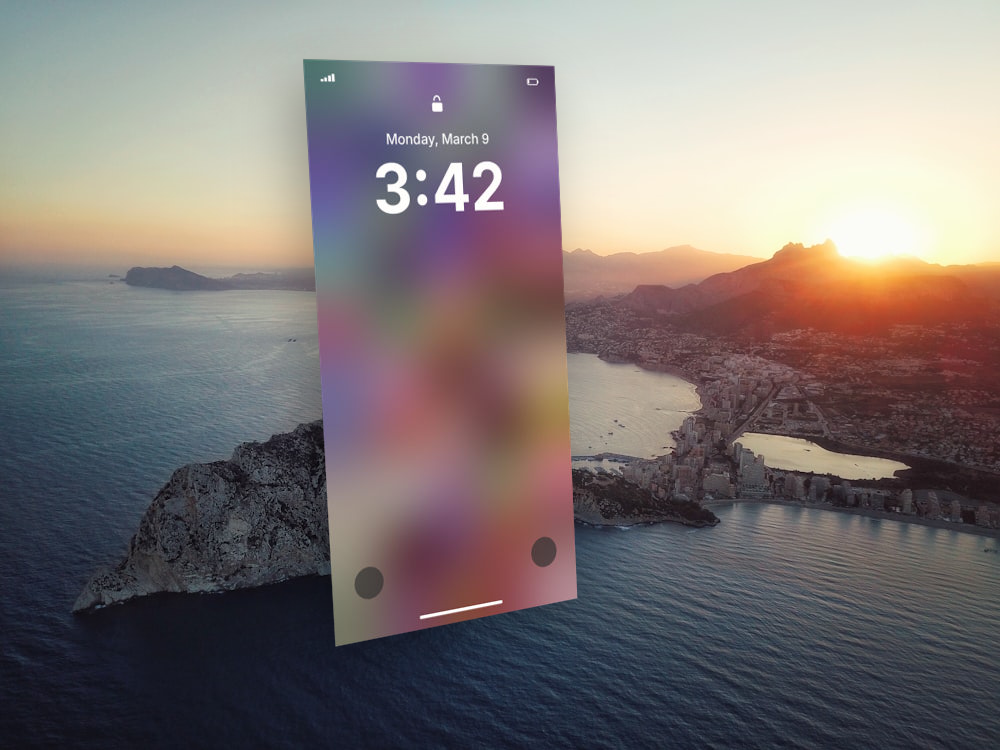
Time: **3:42**
